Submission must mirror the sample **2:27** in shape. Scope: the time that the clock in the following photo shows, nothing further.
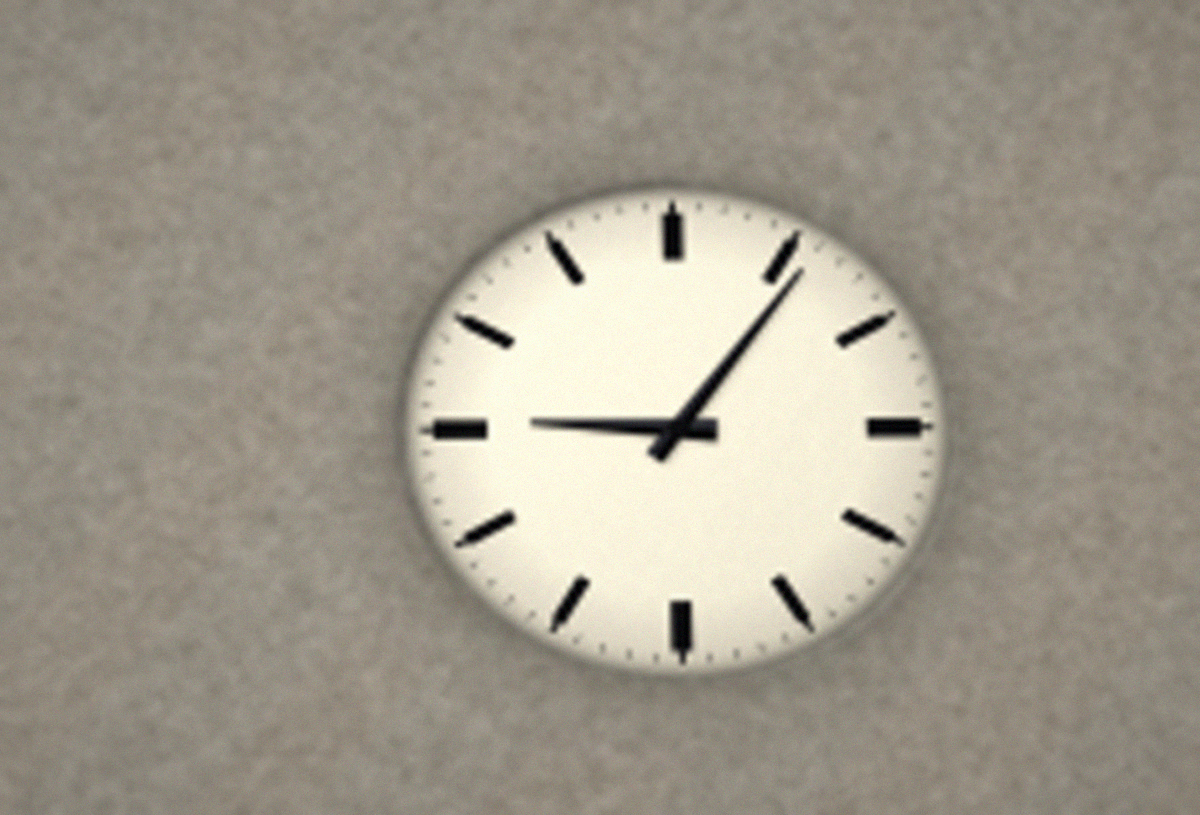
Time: **9:06**
